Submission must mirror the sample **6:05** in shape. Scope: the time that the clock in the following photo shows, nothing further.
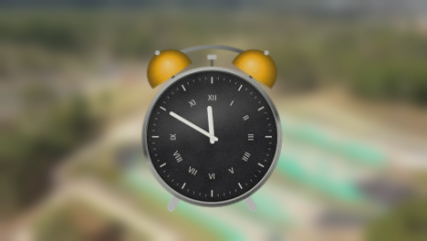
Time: **11:50**
